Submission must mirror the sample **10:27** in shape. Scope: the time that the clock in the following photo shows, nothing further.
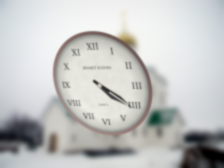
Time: **4:21**
